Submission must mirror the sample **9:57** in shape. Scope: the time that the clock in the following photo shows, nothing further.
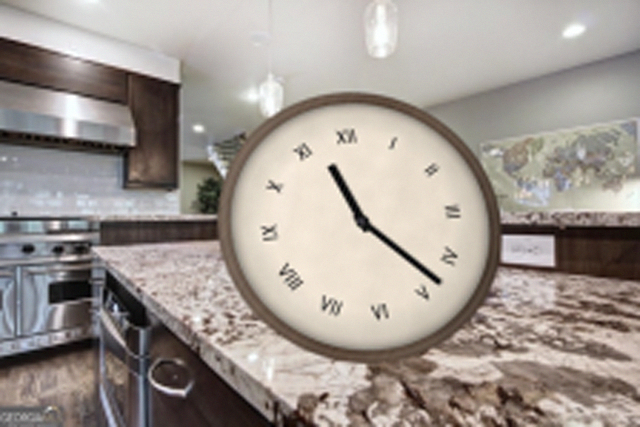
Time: **11:23**
